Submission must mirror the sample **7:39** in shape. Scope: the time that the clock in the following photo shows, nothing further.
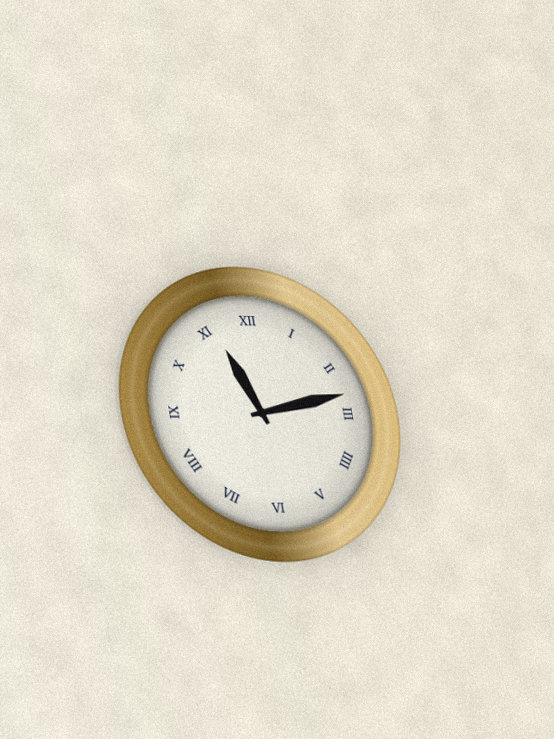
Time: **11:13**
